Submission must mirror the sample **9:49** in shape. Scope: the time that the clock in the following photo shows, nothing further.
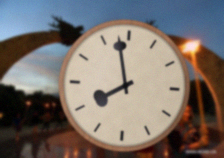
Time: **7:58**
